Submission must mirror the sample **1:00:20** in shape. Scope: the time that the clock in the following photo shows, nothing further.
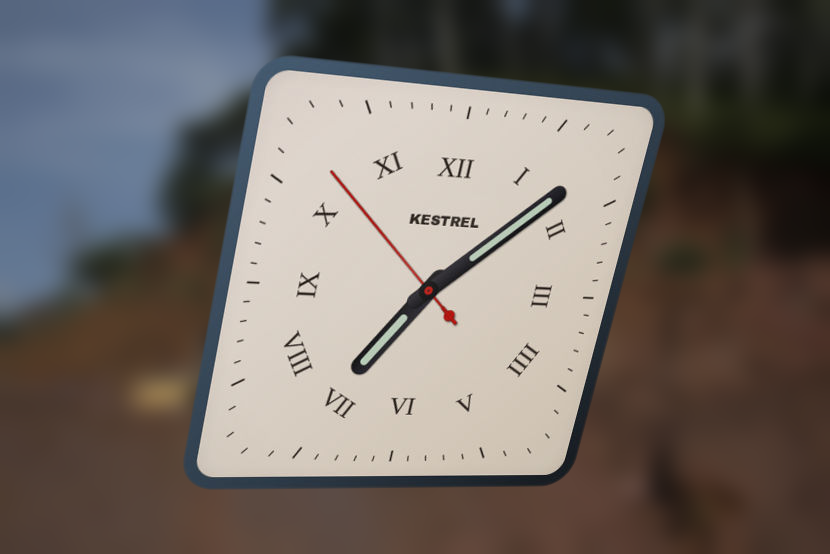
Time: **7:07:52**
